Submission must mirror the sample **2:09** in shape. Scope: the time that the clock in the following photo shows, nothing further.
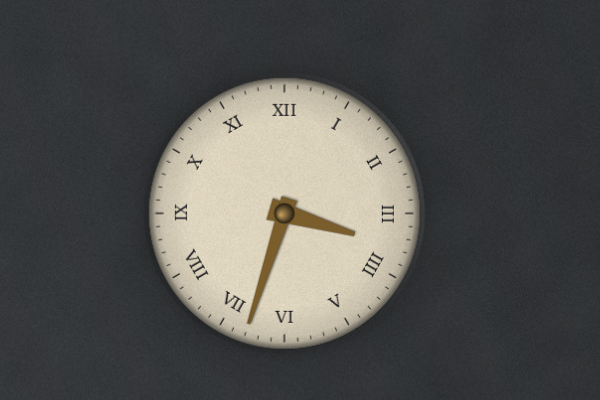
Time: **3:33**
